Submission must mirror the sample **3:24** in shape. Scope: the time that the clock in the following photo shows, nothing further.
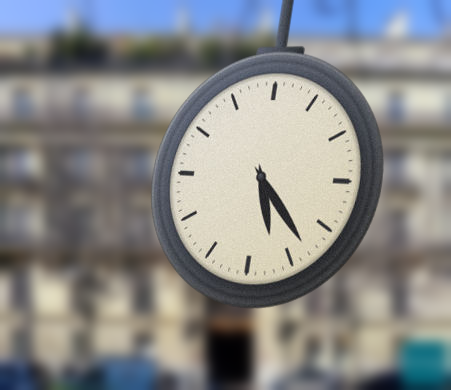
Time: **5:23**
